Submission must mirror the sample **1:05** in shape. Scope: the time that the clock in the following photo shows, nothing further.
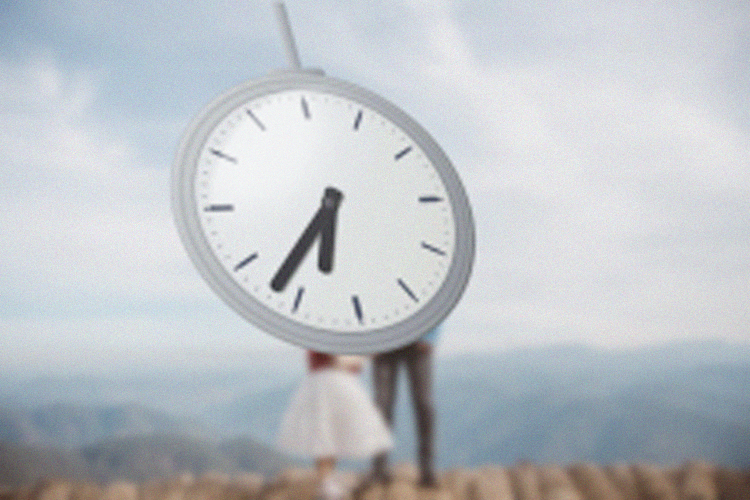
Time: **6:37**
